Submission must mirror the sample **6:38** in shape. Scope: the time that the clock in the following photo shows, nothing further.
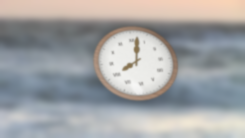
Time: **8:02**
